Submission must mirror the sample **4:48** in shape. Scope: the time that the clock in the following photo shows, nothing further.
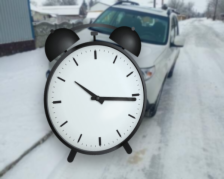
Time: **10:16**
